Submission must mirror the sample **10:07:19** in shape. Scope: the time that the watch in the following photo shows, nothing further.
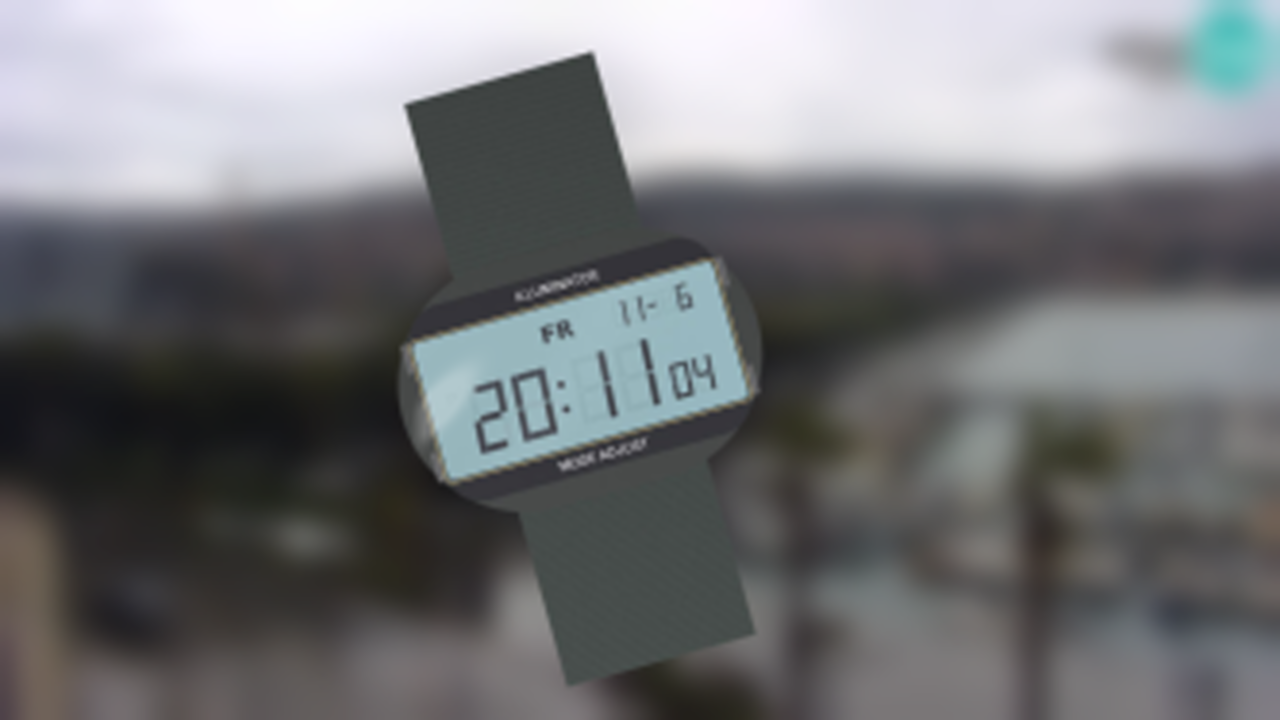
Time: **20:11:04**
